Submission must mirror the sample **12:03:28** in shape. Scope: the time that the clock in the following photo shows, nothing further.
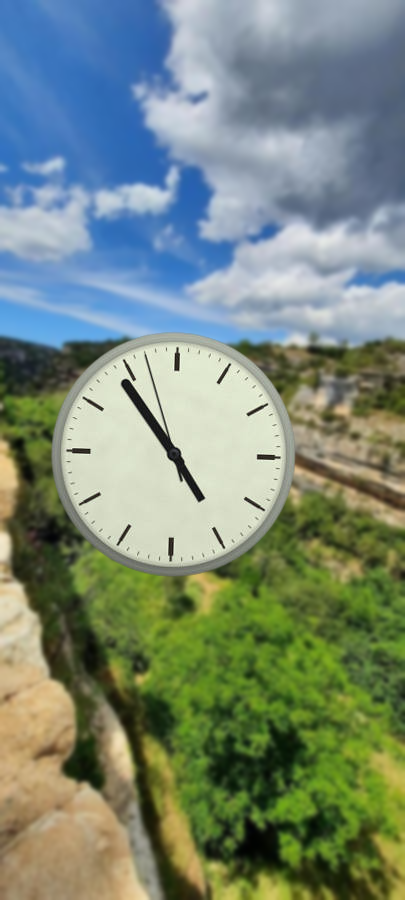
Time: **4:53:57**
